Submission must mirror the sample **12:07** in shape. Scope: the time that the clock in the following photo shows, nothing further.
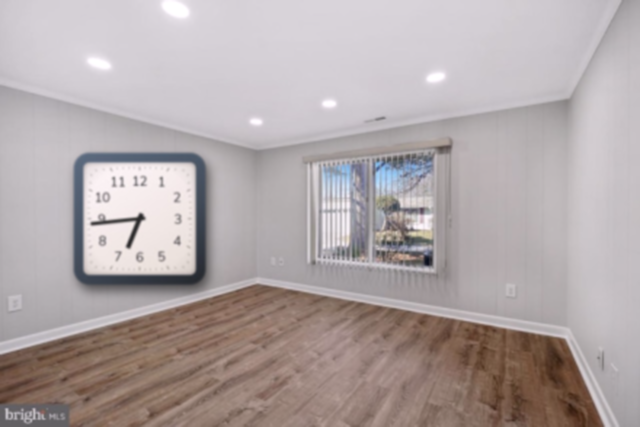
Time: **6:44**
